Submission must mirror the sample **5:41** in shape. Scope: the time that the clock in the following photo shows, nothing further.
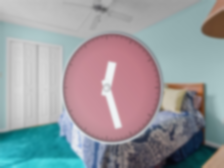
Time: **12:27**
